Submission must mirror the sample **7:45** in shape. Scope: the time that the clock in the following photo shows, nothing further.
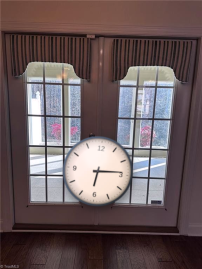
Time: **6:14**
